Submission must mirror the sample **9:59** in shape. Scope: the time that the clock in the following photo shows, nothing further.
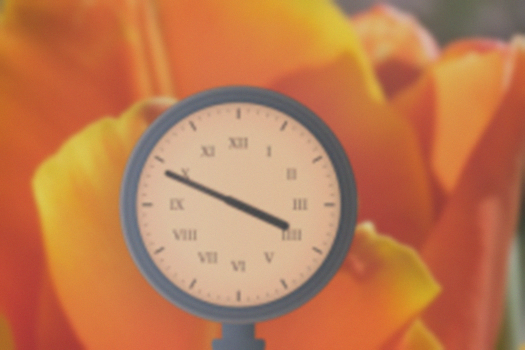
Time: **3:49**
